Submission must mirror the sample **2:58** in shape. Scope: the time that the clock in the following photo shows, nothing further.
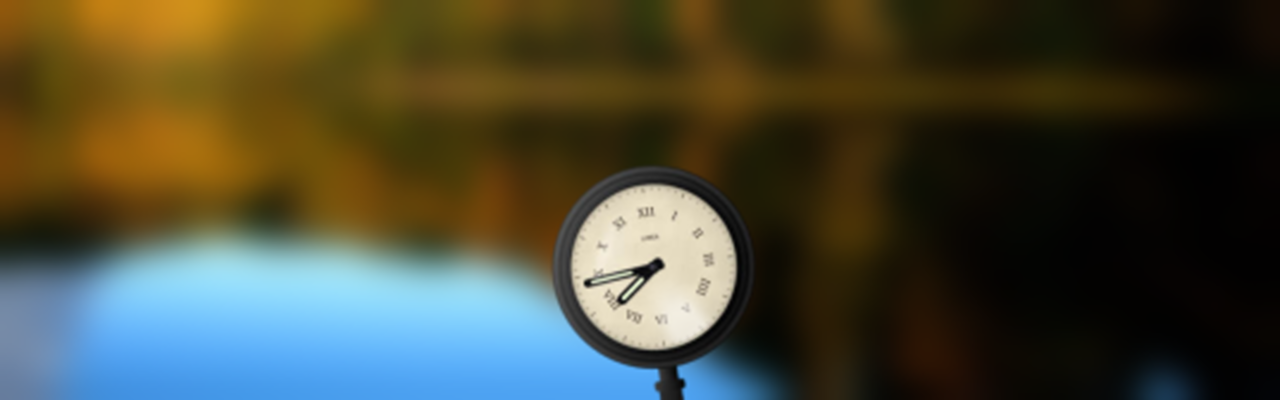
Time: **7:44**
